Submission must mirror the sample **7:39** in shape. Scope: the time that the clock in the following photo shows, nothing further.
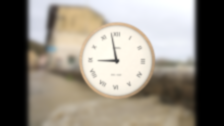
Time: **8:58**
